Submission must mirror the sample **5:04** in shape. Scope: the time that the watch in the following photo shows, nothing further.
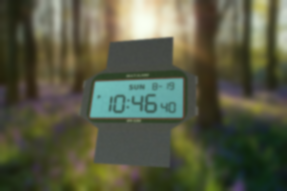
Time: **10:46**
